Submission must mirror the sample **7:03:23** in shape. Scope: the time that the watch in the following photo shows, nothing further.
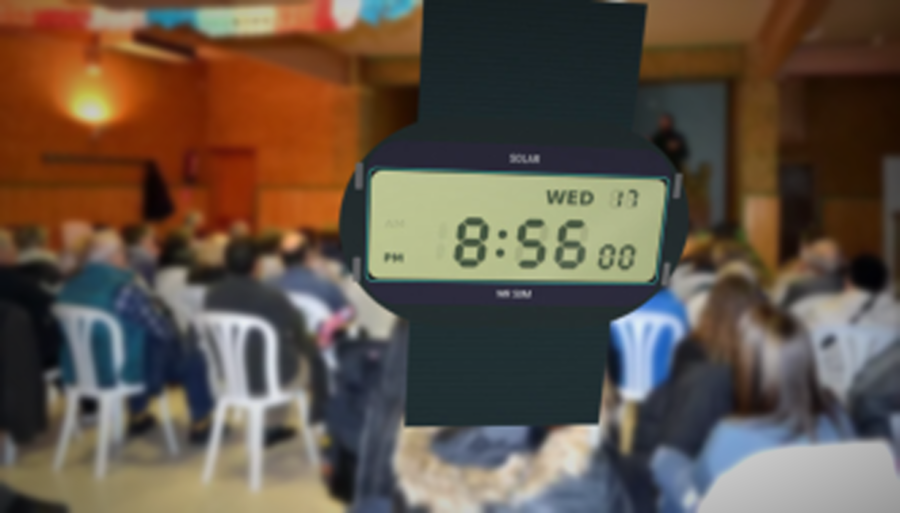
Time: **8:56:00**
